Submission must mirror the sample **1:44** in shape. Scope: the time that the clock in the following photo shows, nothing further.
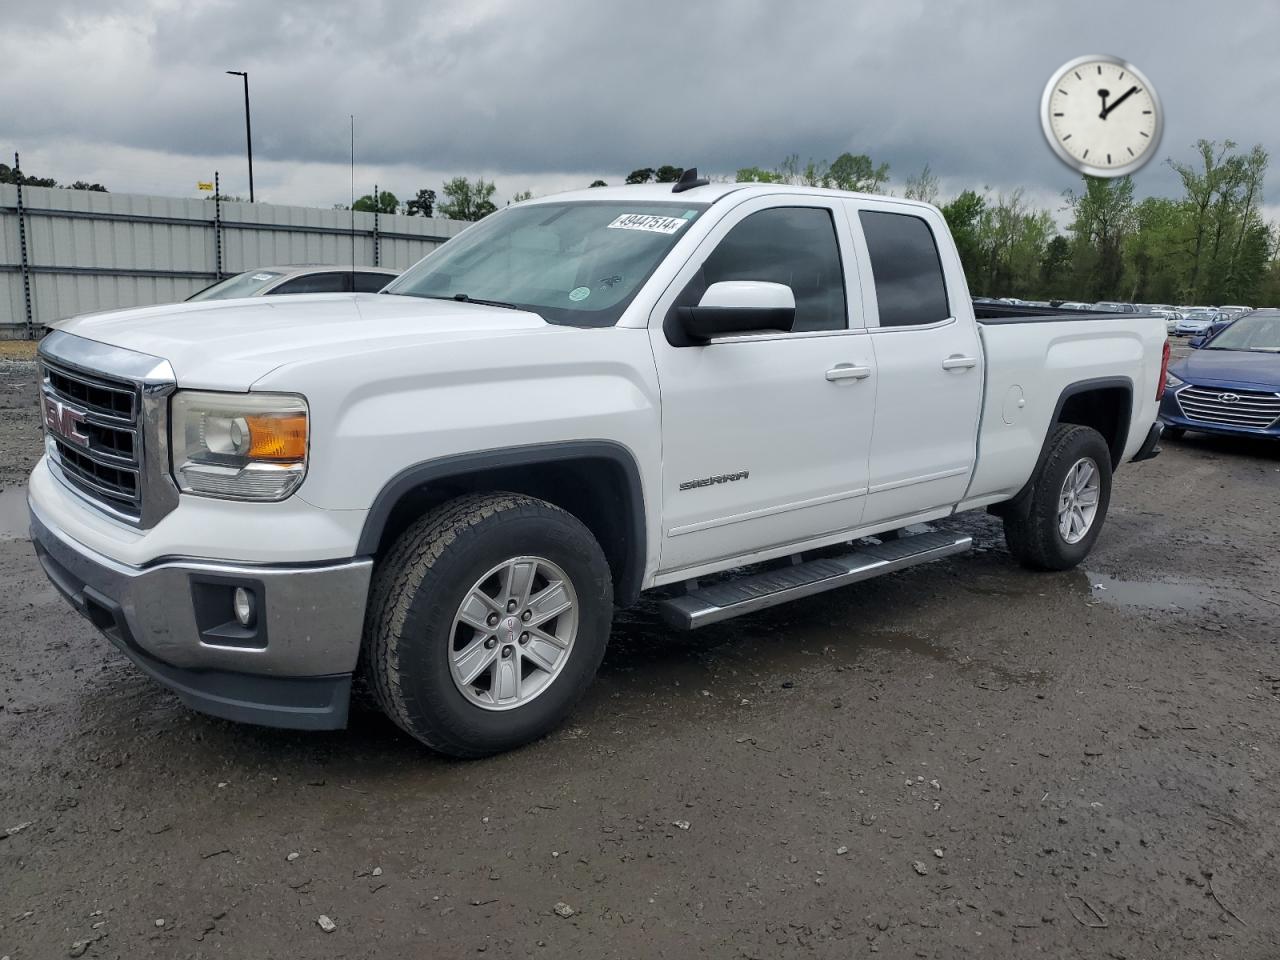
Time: **12:09**
